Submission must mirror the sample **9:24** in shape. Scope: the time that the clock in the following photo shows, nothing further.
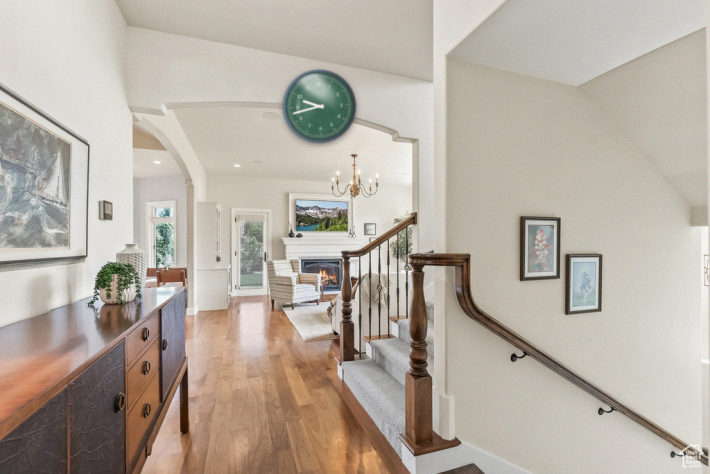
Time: **9:43**
